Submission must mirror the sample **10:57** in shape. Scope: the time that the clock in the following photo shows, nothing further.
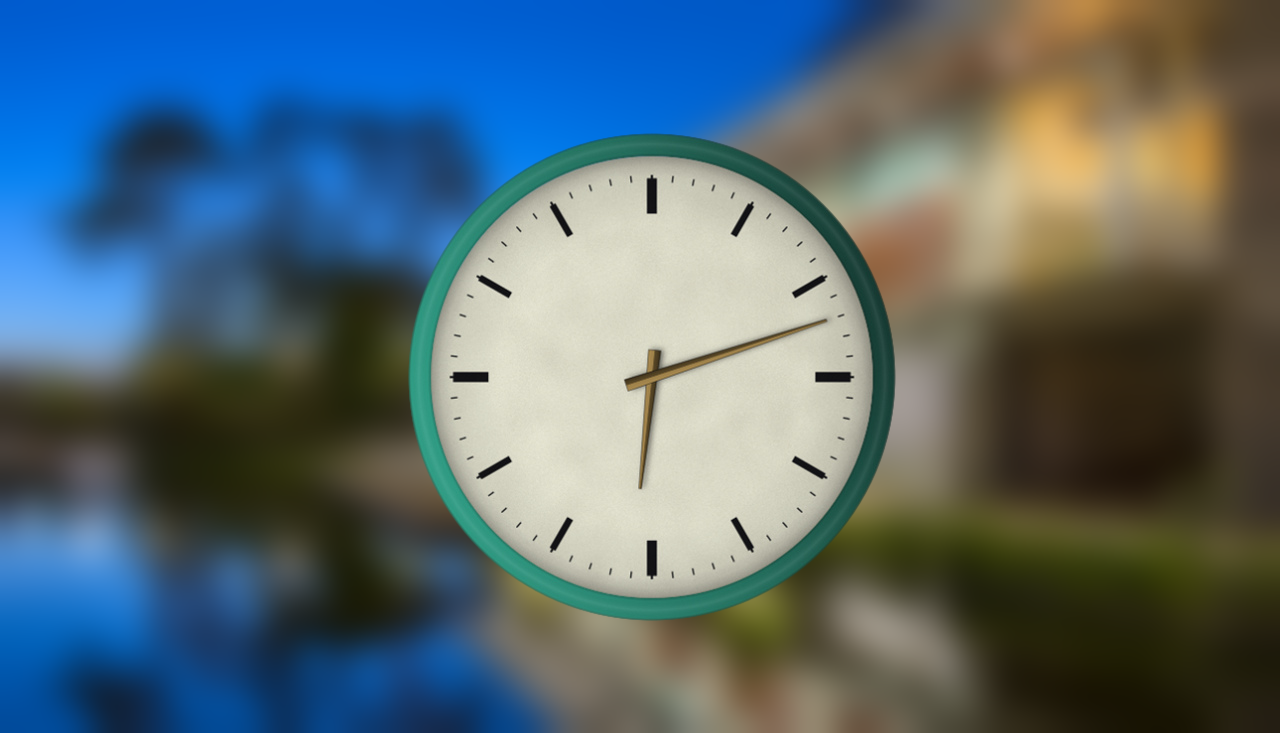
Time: **6:12**
